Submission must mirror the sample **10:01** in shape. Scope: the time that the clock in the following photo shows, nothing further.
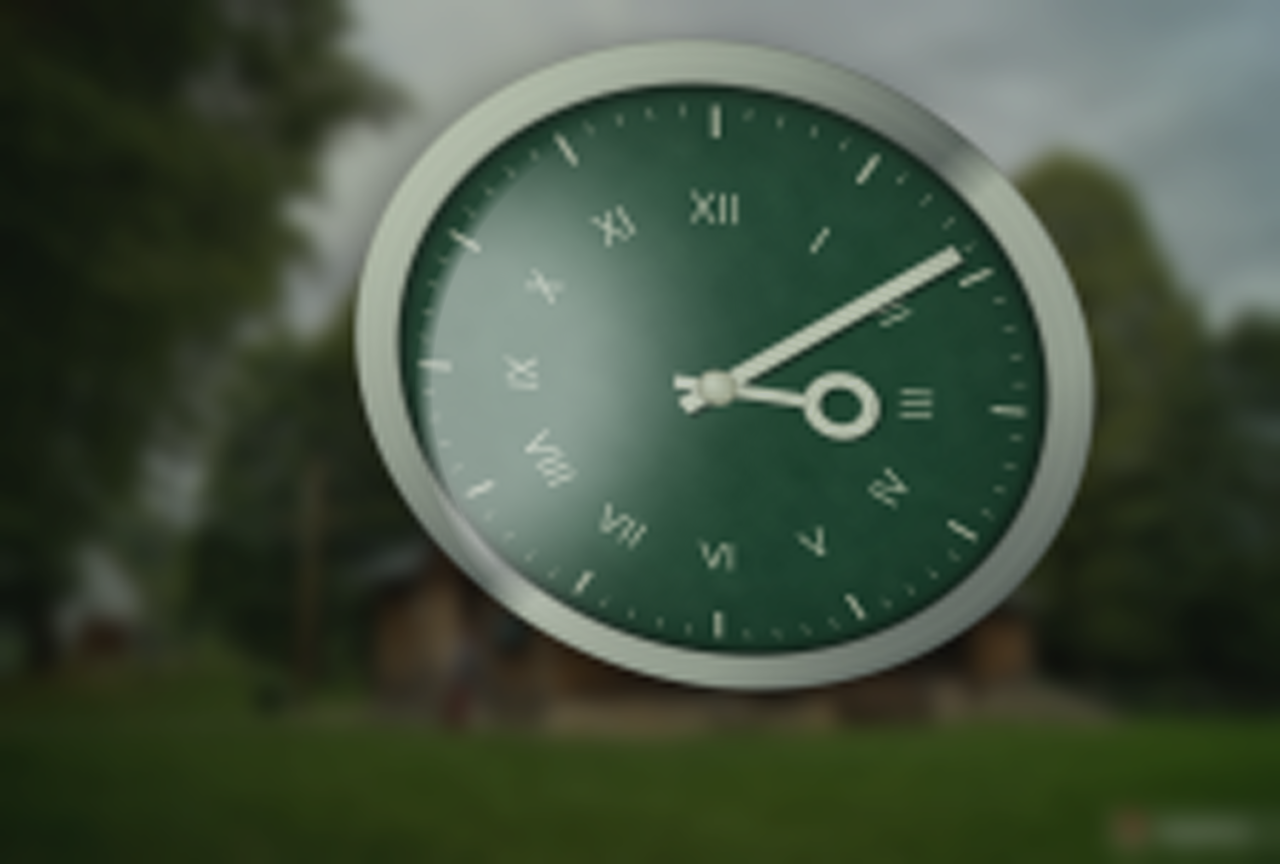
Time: **3:09**
